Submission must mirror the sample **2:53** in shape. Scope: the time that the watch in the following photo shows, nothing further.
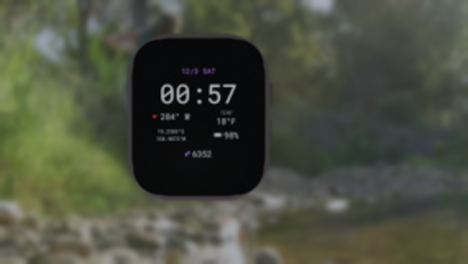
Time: **0:57**
